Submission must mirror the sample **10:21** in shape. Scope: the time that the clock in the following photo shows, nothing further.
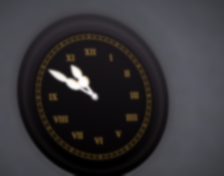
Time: **10:50**
